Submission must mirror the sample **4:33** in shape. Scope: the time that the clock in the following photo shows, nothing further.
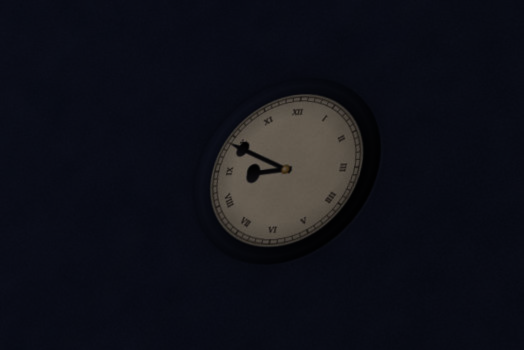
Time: **8:49**
